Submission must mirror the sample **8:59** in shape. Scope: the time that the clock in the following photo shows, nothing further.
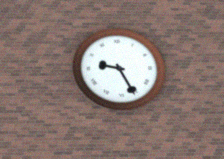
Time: **9:26**
